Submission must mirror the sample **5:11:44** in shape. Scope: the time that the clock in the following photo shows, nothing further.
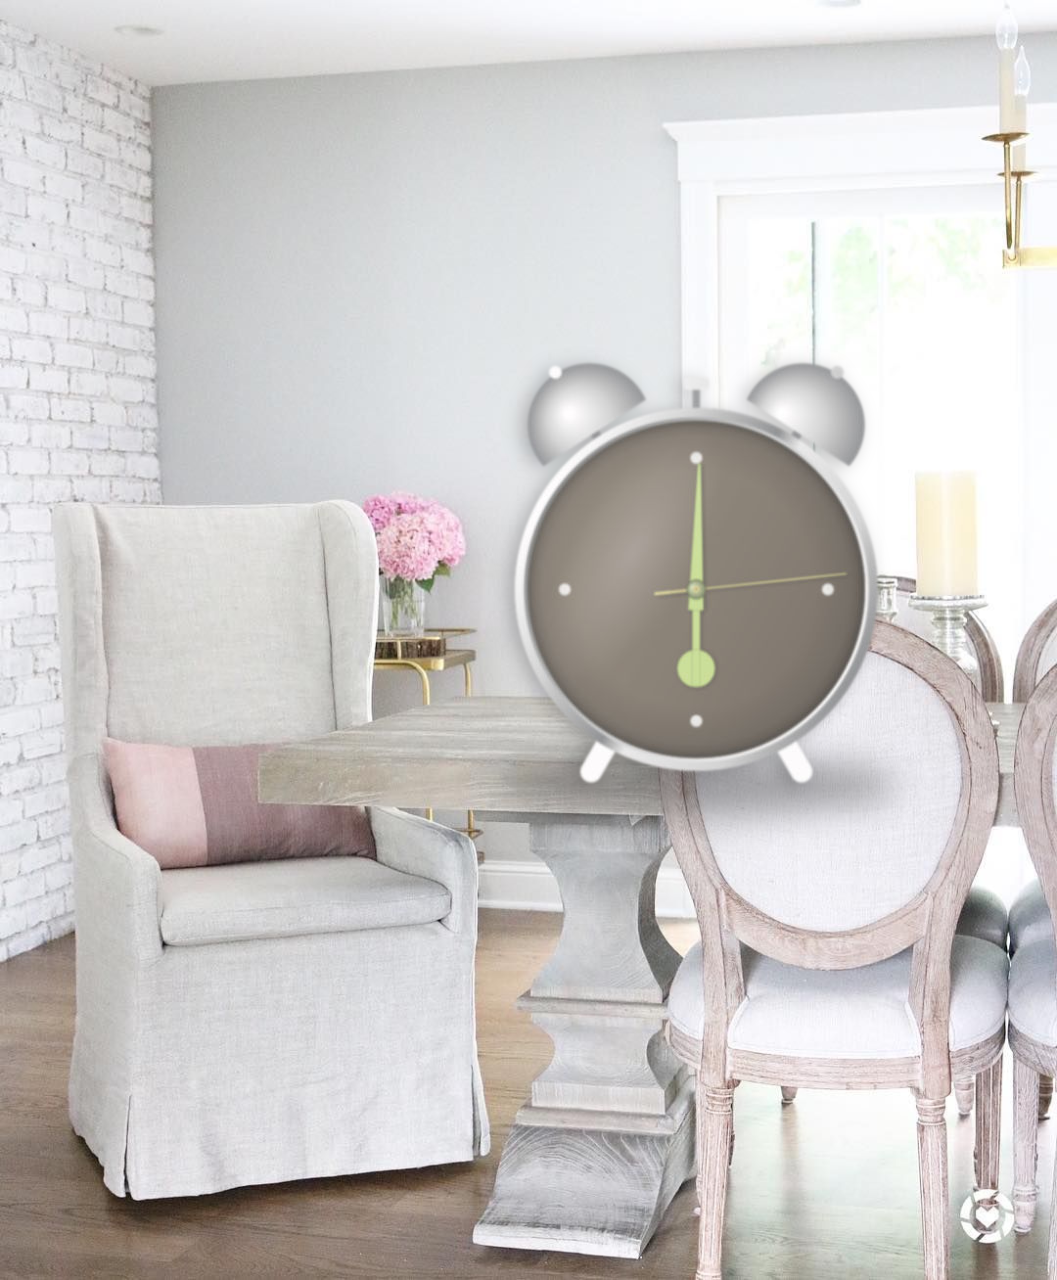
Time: **6:00:14**
